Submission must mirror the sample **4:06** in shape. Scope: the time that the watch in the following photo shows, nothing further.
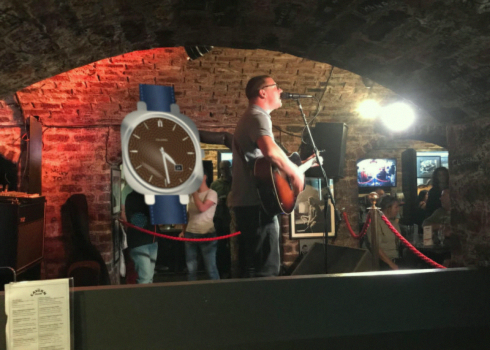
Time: **4:29**
